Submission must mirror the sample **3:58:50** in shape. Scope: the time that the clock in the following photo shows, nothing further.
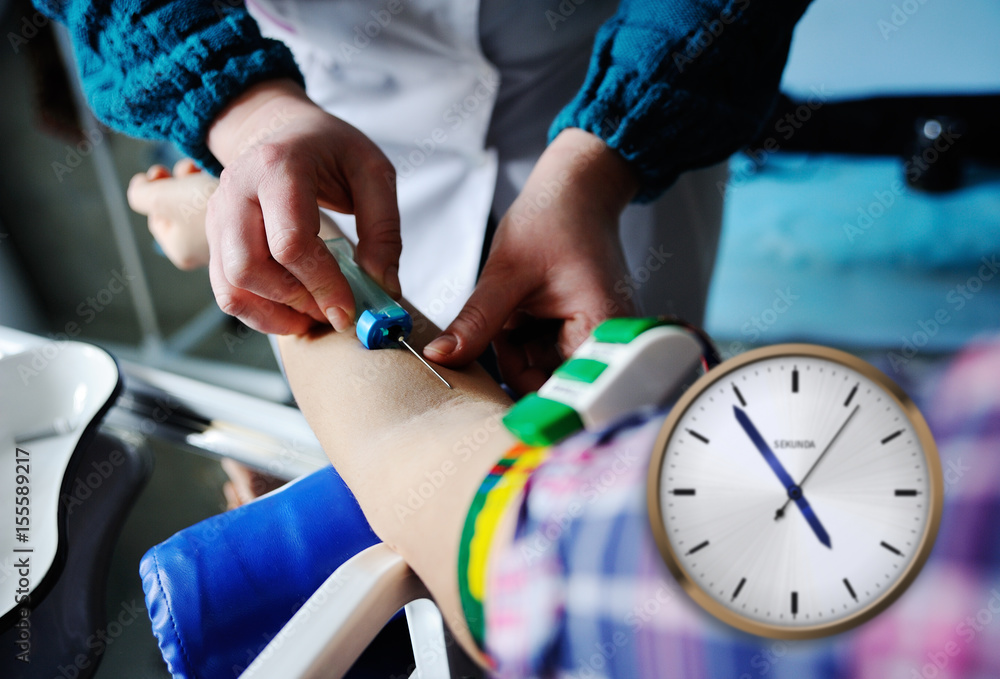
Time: **4:54:06**
